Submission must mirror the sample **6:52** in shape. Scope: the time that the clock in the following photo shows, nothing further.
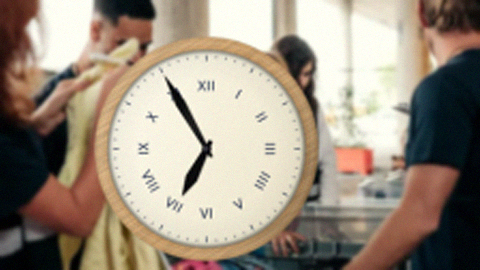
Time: **6:55**
